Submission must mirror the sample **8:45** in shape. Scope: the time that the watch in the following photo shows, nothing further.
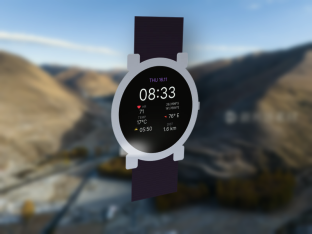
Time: **8:33**
